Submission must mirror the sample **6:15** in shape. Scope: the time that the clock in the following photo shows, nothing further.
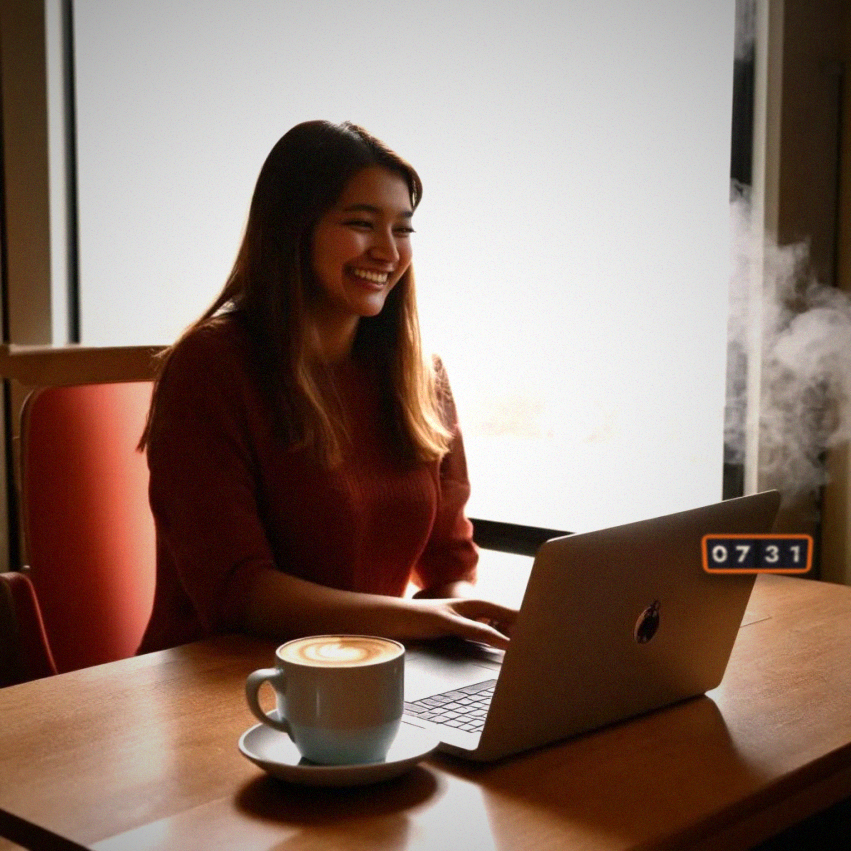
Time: **7:31**
